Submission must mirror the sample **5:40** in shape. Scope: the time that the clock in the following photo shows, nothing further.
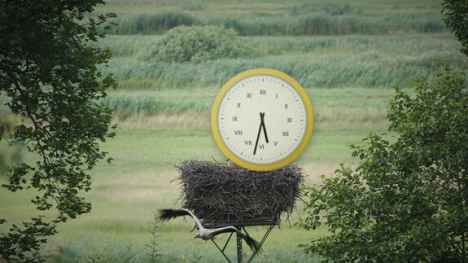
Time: **5:32**
